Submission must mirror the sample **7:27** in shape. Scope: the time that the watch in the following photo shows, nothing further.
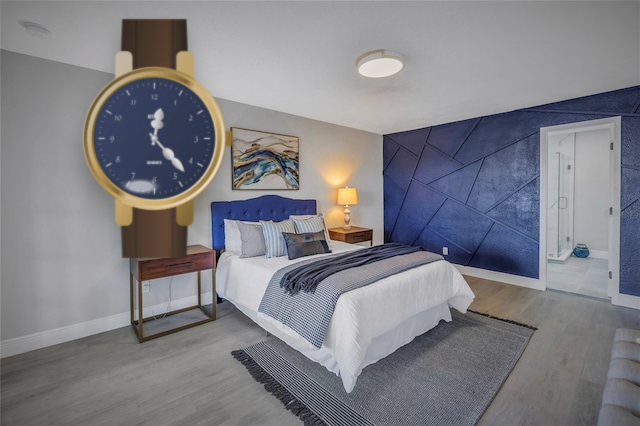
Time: **12:23**
